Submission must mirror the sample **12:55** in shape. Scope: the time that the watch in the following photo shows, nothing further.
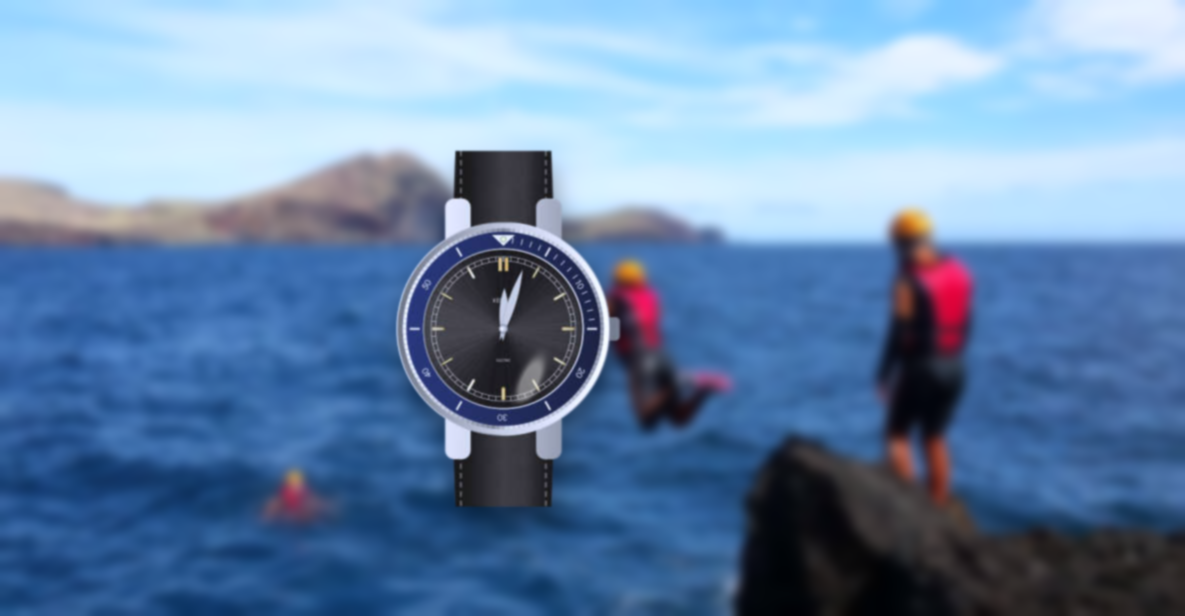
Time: **12:03**
